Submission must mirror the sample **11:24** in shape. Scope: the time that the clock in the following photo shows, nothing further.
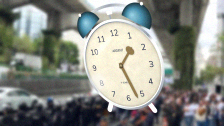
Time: **1:27**
